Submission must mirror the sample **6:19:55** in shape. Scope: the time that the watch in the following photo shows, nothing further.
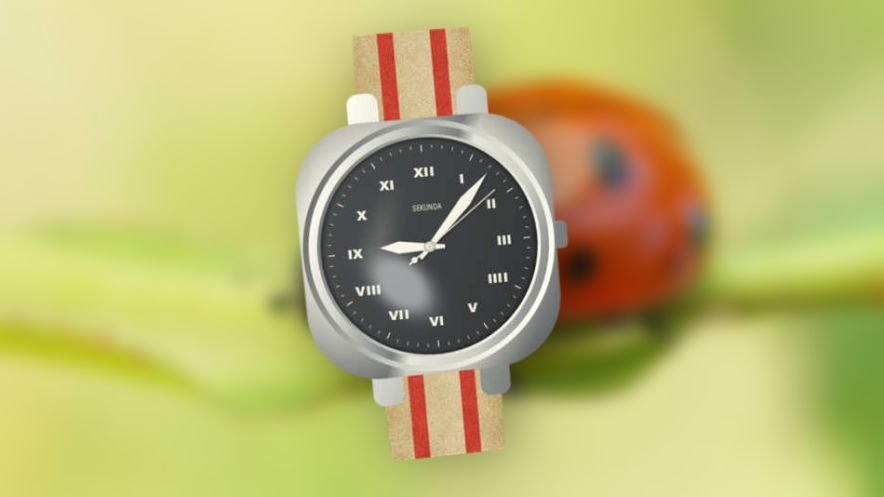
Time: **9:07:09**
